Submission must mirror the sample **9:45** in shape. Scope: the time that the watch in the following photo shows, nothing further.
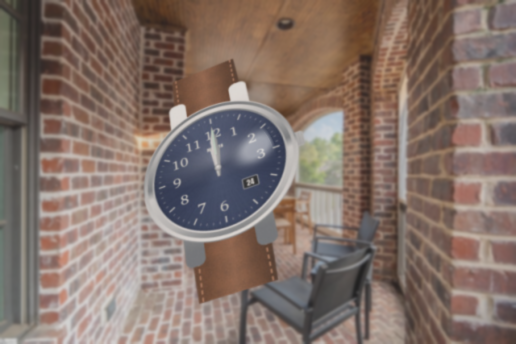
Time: **12:00**
